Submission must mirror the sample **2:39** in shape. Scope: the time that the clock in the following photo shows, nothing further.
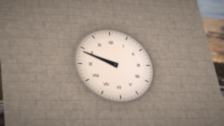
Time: **9:49**
